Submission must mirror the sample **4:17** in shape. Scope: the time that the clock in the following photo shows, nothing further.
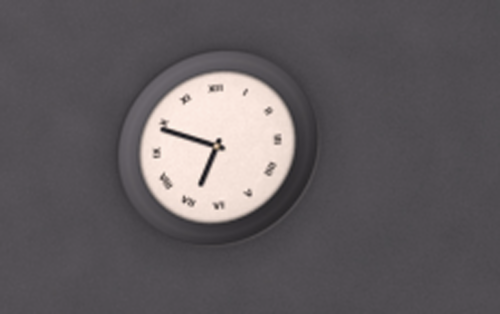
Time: **6:49**
